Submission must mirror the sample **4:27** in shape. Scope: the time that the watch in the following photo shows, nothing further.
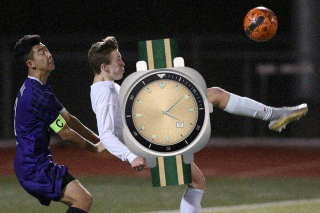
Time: **4:09**
